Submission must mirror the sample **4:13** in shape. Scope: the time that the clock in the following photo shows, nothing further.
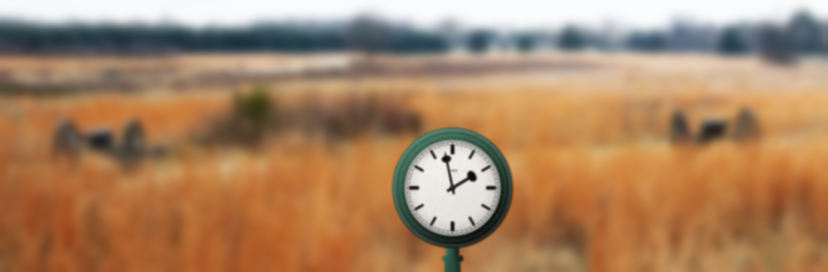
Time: **1:58**
